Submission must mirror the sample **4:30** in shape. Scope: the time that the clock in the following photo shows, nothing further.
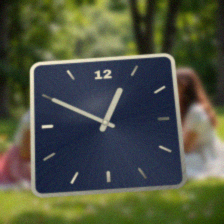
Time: **12:50**
